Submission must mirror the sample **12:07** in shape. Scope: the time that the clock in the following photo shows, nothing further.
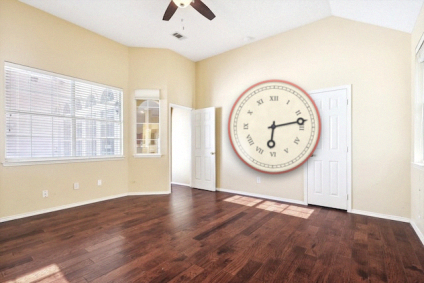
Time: **6:13**
